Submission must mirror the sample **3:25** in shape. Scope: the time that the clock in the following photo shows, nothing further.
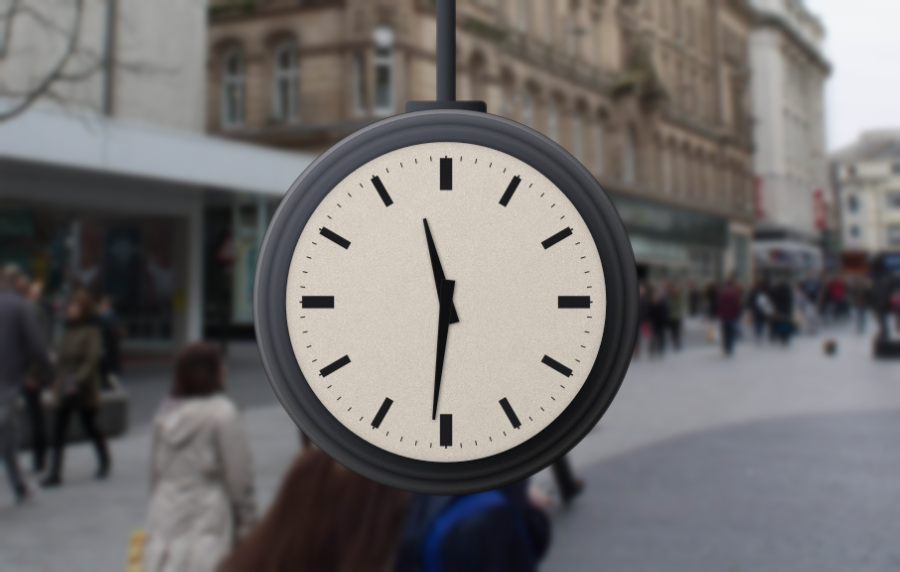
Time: **11:31**
